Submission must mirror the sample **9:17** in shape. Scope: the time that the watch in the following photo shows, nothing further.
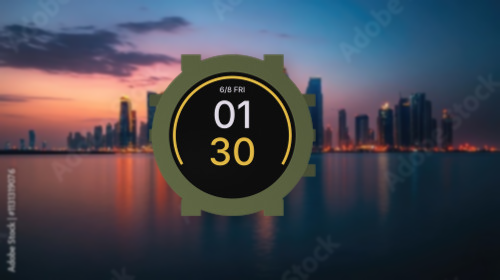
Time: **1:30**
